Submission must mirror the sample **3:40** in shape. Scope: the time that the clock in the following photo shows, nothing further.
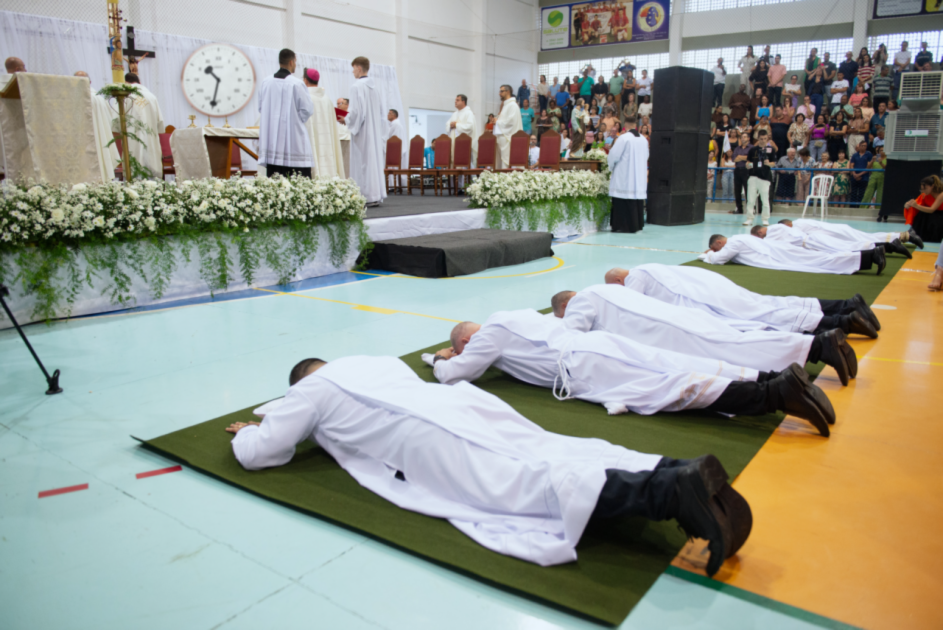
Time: **10:32**
